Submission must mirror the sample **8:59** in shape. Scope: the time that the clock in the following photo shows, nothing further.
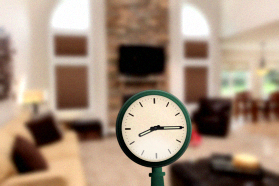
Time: **8:15**
